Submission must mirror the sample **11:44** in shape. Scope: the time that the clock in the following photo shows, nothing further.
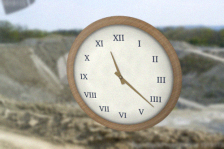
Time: **11:22**
